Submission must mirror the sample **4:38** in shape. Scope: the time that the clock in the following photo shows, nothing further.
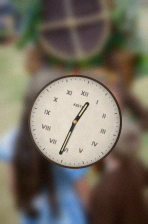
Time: **12:31**
